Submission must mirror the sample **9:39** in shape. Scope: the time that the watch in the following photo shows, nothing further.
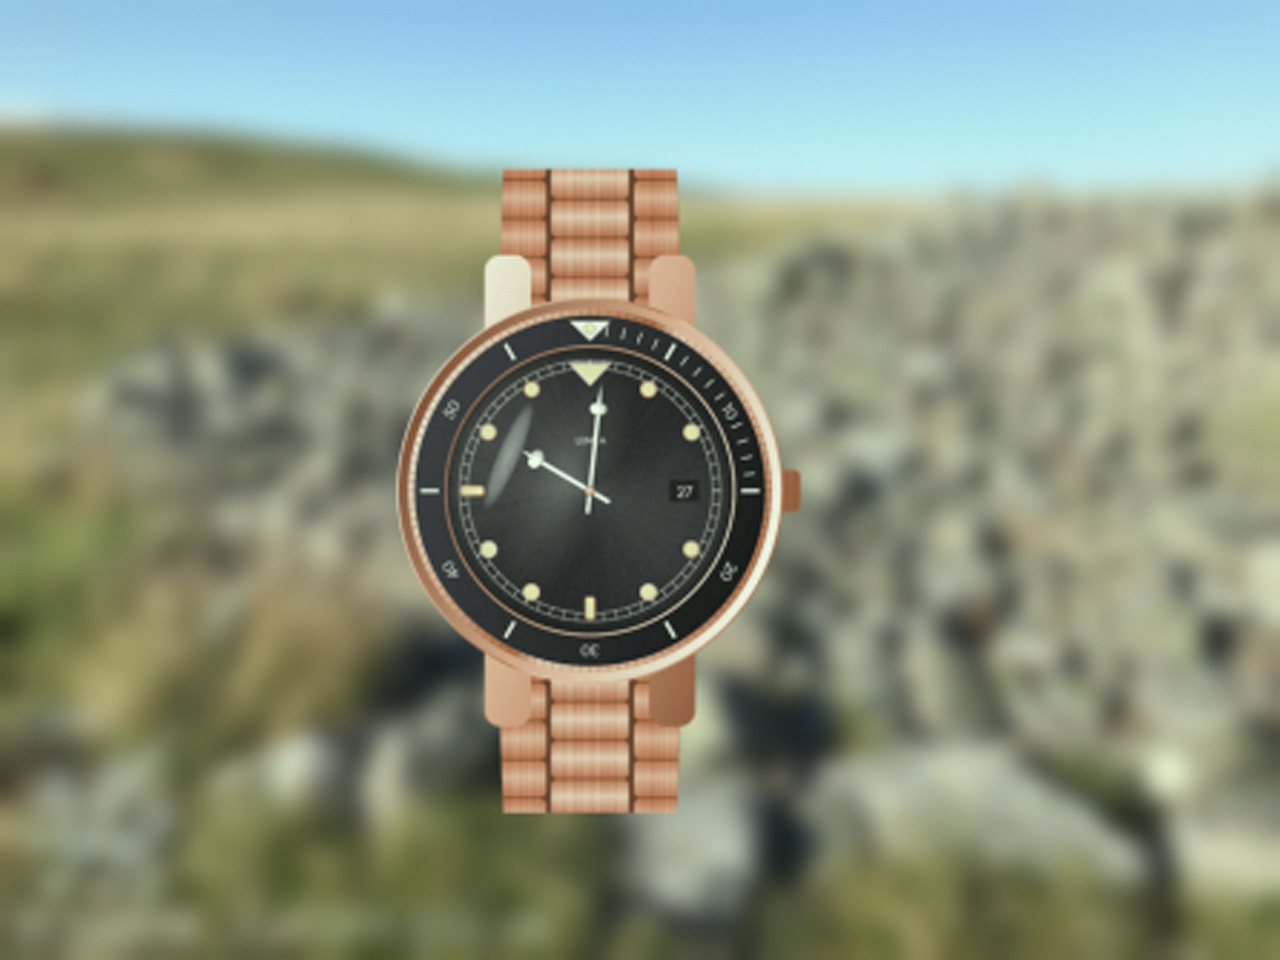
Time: **10:01**
